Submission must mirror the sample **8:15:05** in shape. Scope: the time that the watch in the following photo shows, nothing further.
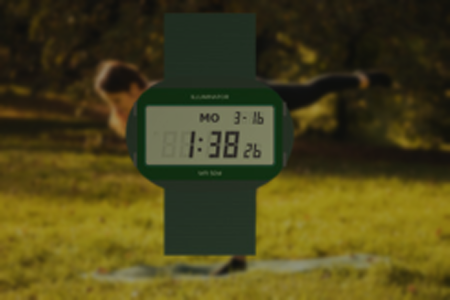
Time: **1:38:26**
